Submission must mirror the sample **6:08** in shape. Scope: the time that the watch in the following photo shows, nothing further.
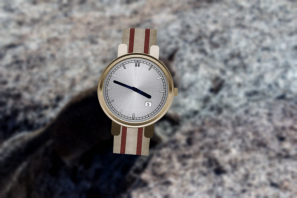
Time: **3:48**
